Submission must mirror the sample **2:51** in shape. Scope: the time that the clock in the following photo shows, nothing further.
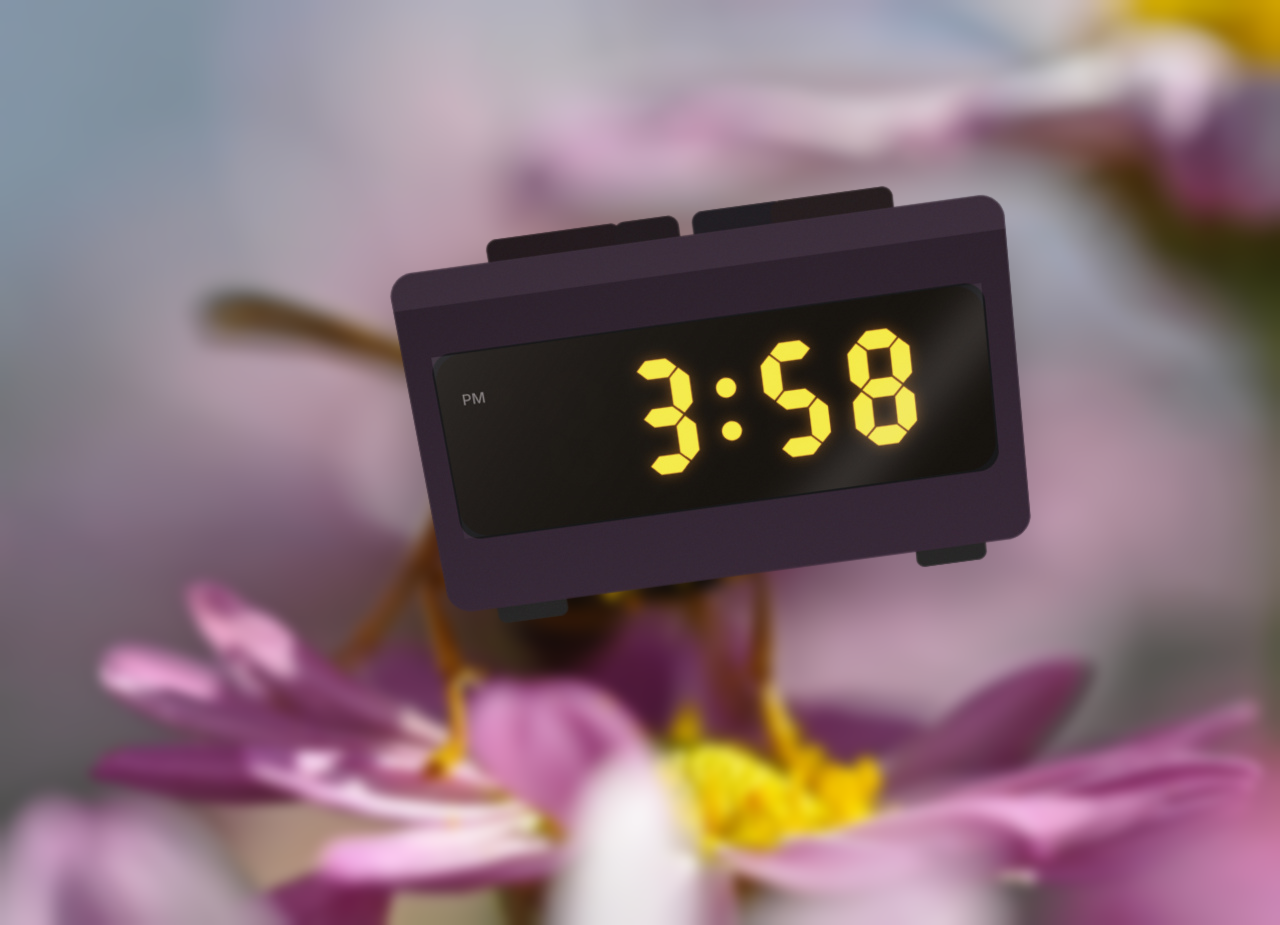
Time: **3:58**
